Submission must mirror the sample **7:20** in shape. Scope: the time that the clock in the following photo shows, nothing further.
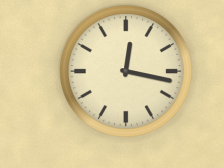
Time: **12:17**
